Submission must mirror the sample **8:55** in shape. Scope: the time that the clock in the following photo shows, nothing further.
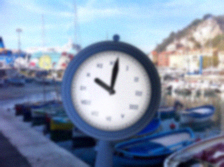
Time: **10:01**
